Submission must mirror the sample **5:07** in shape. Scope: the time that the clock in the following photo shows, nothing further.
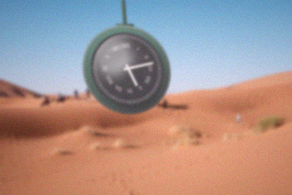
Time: **5:13**
